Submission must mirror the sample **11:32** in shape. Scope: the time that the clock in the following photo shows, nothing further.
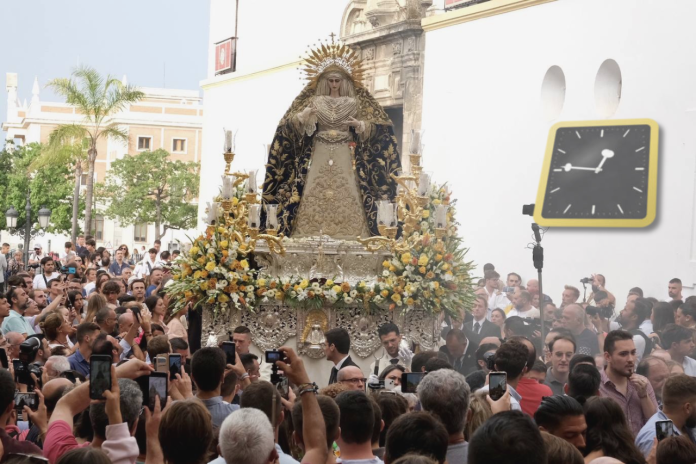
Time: **12:46**
